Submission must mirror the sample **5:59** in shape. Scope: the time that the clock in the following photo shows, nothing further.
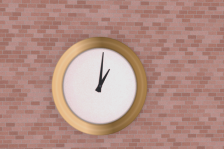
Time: **1:01**
